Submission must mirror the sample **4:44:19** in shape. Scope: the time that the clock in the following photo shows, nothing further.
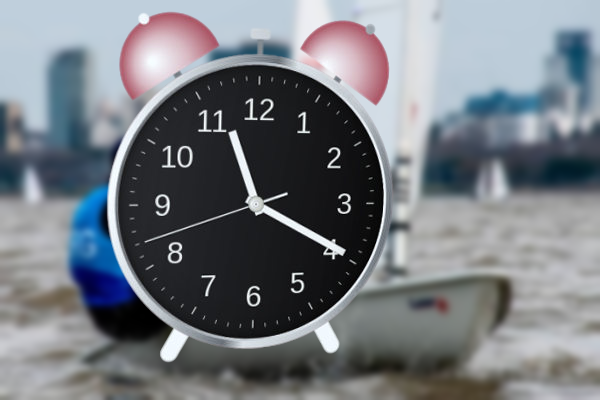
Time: **11:19:42**
